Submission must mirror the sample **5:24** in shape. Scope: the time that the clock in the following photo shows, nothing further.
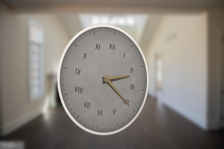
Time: **2:20**
